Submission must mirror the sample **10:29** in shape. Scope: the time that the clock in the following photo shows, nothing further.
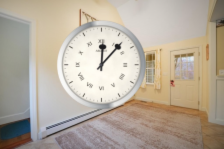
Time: **12:07**
